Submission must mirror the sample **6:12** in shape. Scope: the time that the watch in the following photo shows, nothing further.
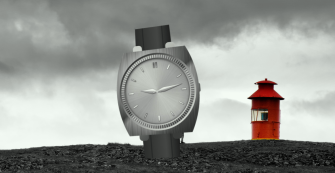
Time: **9:13**
